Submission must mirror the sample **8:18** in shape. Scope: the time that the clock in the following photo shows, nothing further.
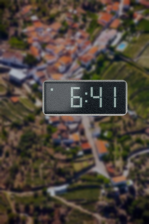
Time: **6:41**
